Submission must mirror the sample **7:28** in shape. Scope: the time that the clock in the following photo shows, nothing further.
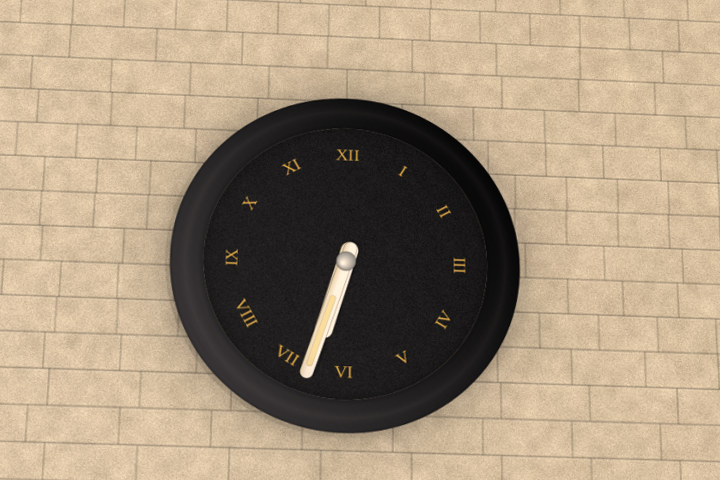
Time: **6:33**
